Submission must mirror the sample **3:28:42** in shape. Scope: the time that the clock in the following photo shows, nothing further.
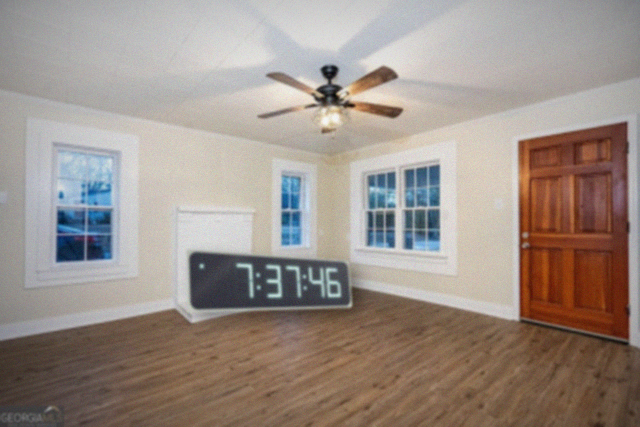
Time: **7:37:46**
